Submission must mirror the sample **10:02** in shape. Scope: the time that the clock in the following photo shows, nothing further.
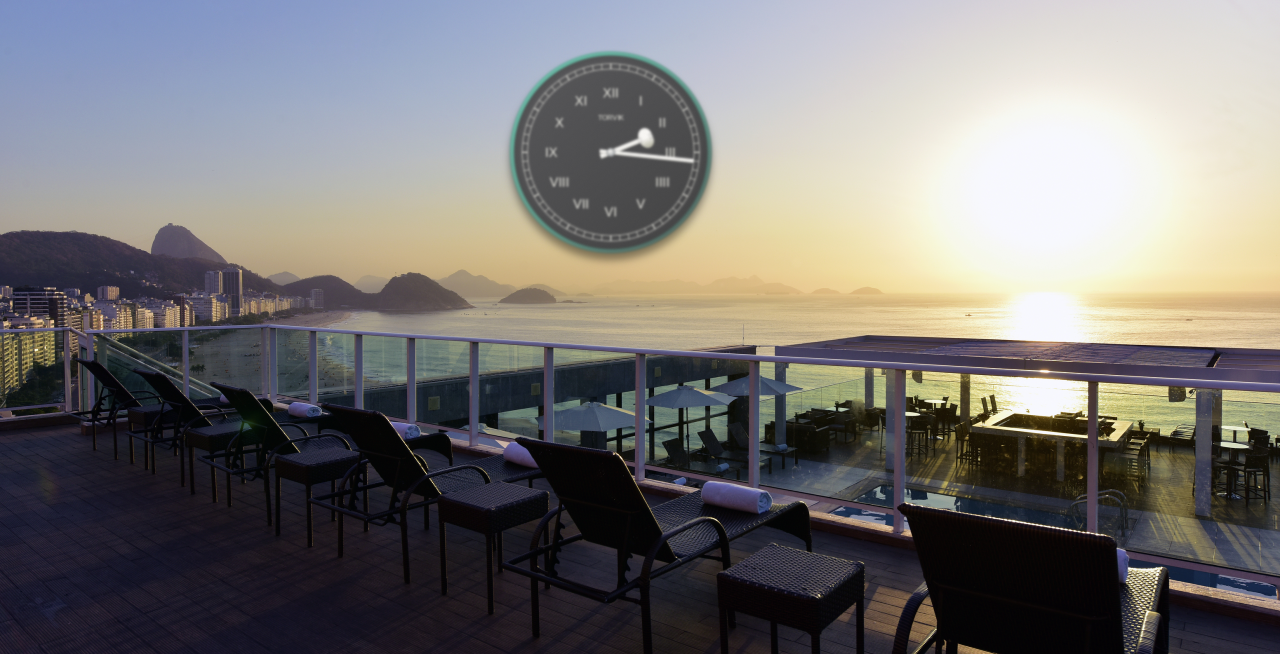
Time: **2:16**
